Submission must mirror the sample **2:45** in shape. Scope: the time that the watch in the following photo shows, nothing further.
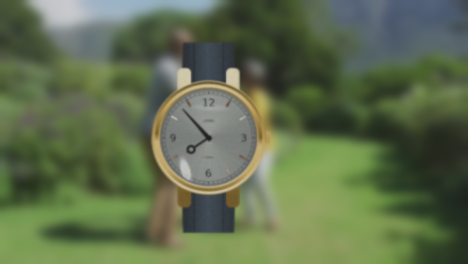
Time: **7:53**
